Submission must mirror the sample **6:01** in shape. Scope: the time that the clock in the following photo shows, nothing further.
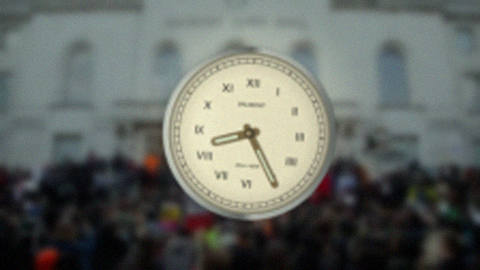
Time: **8:25**
